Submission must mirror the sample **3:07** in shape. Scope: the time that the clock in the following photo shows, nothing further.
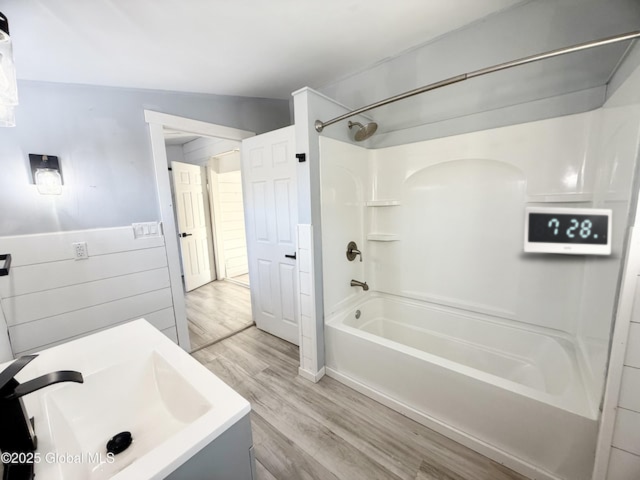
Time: **7:28**
